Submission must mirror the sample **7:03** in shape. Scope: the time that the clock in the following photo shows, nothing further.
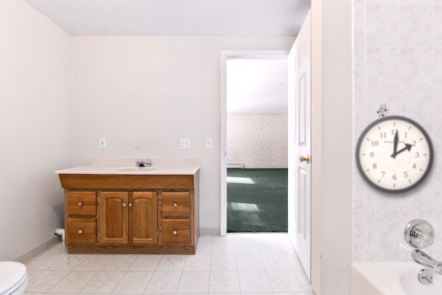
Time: **2:01**
